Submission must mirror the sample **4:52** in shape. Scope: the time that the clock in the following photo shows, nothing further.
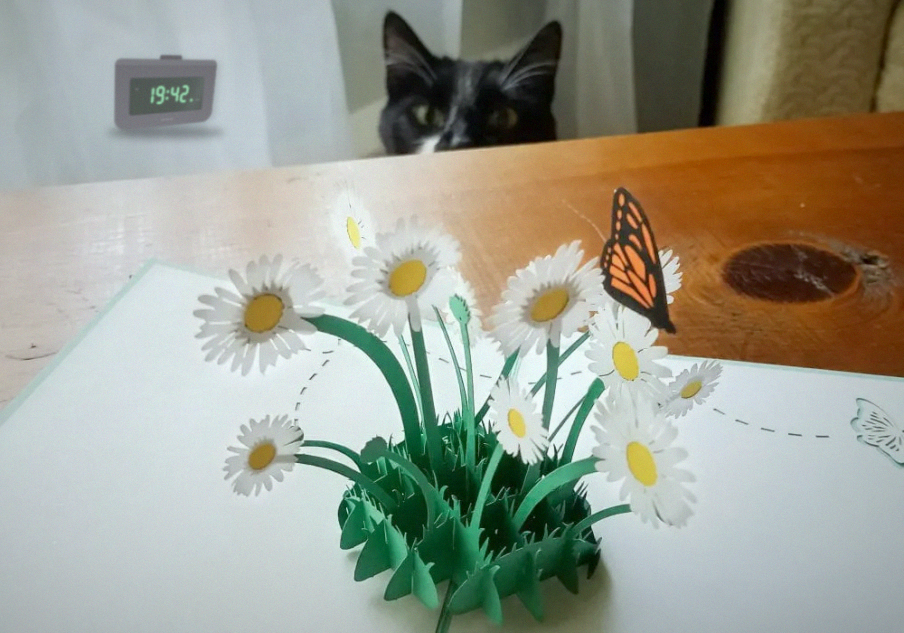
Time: **19:42**
